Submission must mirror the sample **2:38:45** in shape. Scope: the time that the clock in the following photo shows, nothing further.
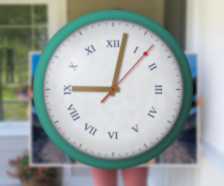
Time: **9:02:07**
